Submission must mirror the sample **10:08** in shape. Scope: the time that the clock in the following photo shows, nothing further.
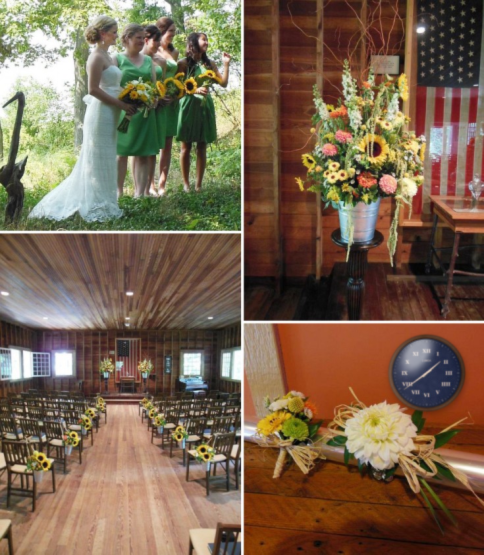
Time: **1:39**
